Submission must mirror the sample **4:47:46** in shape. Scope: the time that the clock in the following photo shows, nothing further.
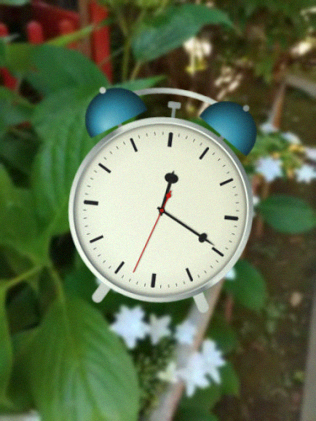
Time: **12:19:33**
